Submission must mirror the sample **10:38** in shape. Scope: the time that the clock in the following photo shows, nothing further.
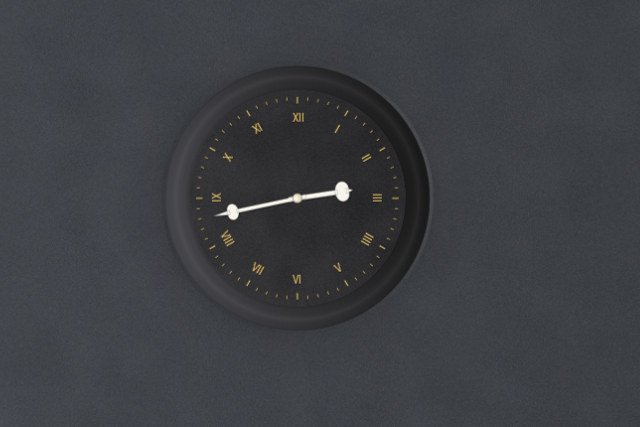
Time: **2:43**
